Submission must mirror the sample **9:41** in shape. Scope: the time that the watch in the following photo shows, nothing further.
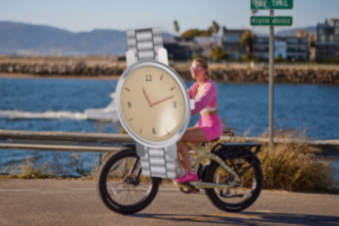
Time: **11:12**
